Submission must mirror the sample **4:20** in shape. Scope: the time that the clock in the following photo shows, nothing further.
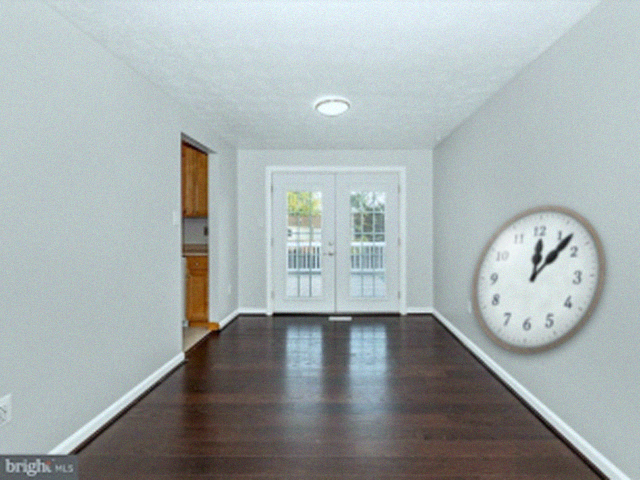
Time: **12:07**
